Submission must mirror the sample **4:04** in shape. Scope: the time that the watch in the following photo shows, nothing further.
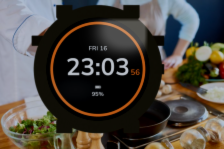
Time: **23:03**
